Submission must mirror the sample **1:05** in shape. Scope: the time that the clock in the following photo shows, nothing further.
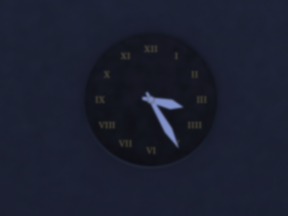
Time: **3:25**
